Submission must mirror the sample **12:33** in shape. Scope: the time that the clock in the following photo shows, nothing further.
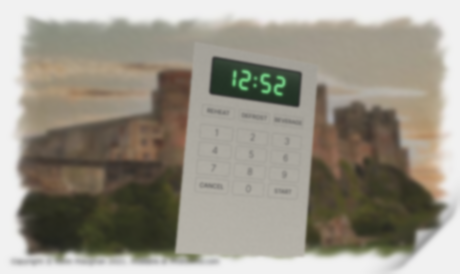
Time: **12:52**
